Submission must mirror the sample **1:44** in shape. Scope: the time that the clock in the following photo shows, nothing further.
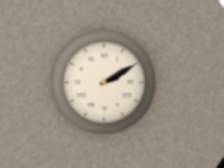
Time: **2:10**
